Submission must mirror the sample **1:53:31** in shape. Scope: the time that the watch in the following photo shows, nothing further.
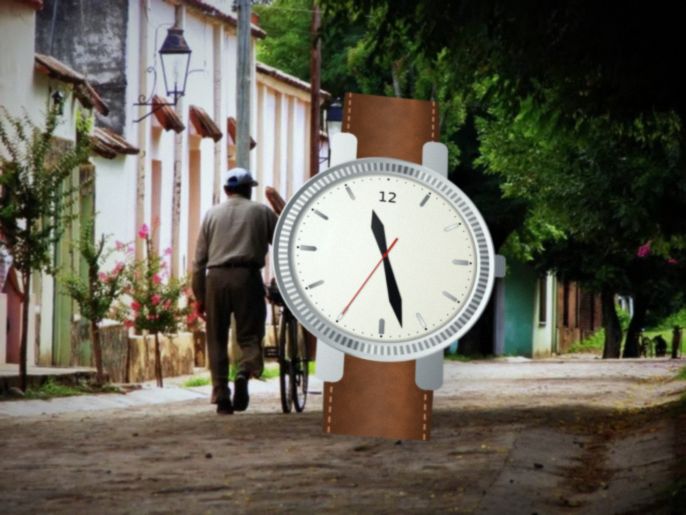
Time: **11:27:35**
